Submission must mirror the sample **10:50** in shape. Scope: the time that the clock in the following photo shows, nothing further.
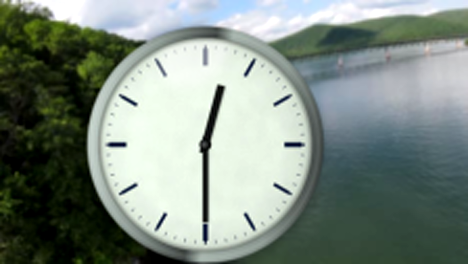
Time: **12:30**
